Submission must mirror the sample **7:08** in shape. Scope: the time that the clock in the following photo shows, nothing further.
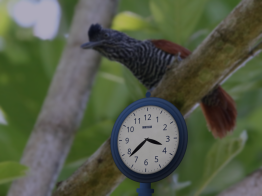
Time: **3:38**
